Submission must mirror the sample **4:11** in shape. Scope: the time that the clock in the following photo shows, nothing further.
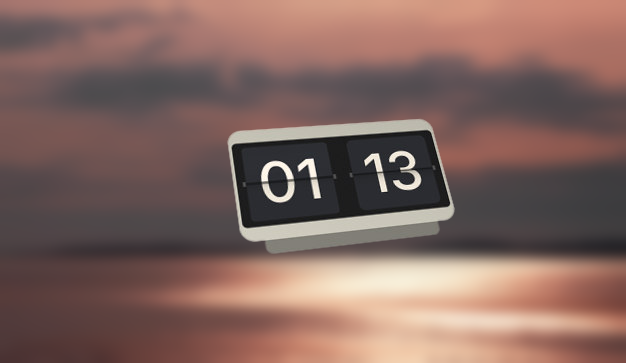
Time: **1:13**
